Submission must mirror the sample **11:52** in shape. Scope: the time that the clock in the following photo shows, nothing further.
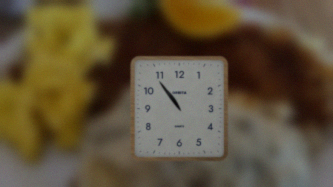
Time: **10:54**
